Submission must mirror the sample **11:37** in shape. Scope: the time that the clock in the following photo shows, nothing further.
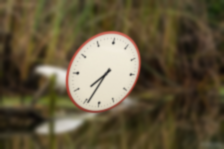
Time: **7:34**
